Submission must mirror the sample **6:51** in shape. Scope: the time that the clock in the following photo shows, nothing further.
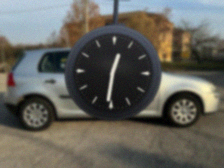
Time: **12:31**
